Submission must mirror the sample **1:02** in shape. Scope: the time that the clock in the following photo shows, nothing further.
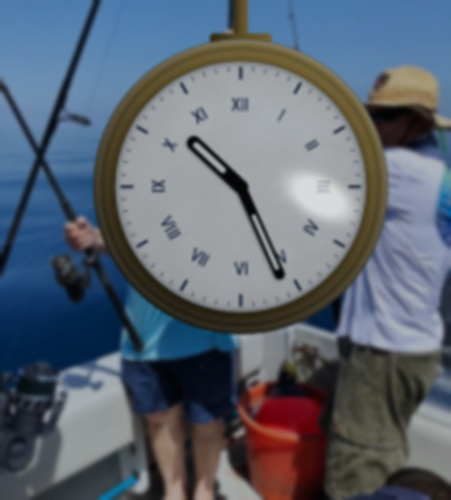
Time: **10:26**
